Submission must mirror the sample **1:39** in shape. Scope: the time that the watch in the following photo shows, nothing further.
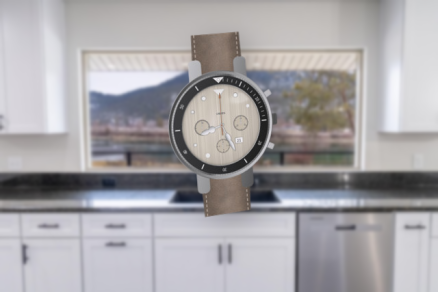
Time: **8:26**
